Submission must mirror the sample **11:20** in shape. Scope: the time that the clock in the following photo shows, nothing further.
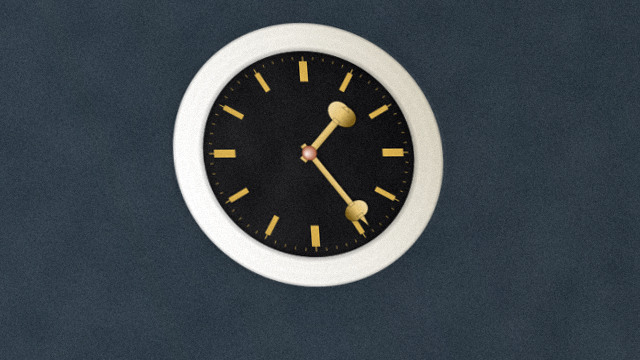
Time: **1:24**
